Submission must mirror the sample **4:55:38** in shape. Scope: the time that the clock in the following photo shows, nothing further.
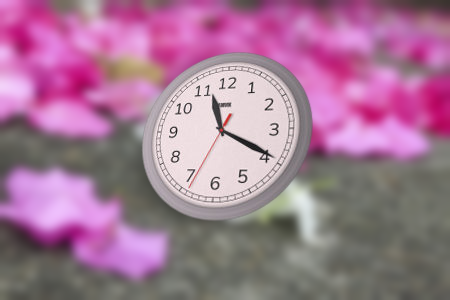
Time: **11:19:34**
